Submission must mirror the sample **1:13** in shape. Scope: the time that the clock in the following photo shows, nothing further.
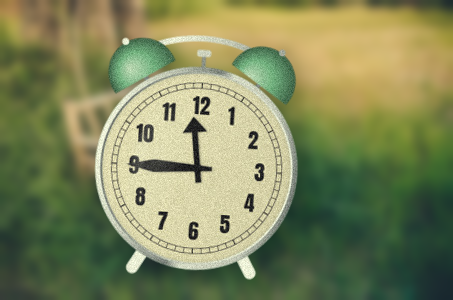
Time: **11:45**
